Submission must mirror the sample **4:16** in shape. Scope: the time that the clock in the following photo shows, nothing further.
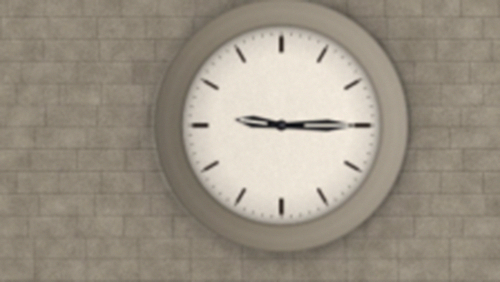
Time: **9:15**
